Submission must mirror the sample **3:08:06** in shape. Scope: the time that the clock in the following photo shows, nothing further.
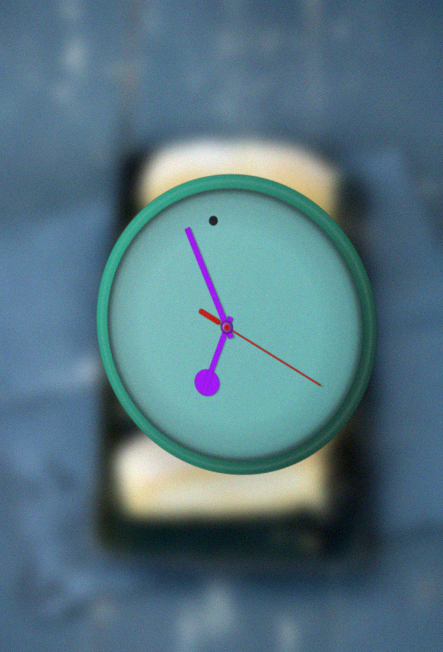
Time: **6:57:21**
